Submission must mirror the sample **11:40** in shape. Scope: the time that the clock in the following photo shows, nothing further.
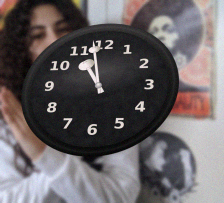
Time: **10:58**
